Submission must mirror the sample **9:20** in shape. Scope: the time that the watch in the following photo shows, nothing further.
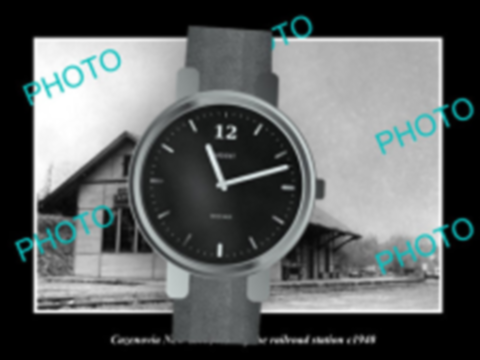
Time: **11:12**
